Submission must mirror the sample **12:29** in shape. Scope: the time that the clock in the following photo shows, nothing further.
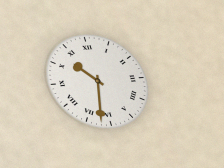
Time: **10:32**
